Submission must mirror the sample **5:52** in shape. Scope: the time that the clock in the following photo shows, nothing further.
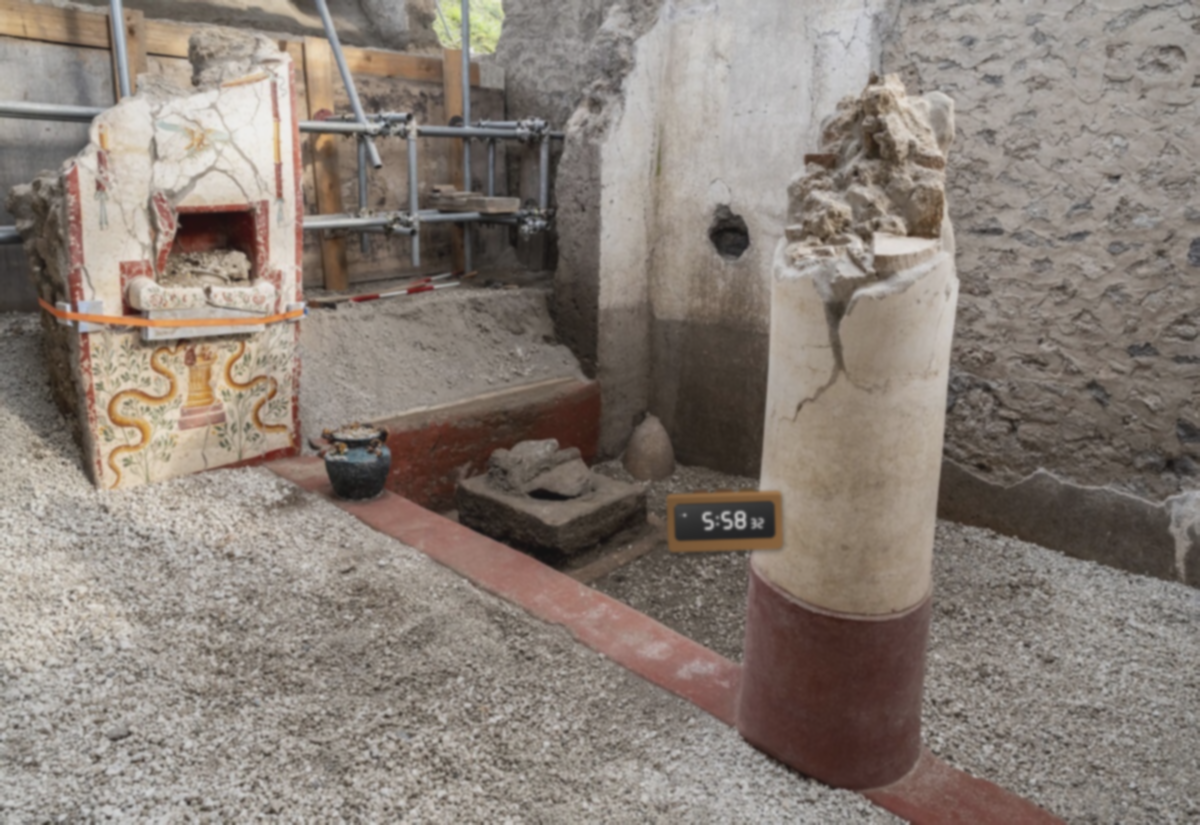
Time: **5:58**
